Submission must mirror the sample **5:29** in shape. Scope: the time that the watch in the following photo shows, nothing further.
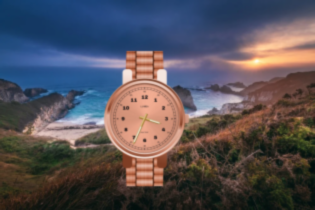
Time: **3:34**
